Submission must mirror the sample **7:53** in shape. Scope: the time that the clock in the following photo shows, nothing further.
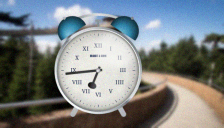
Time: **6:44**
